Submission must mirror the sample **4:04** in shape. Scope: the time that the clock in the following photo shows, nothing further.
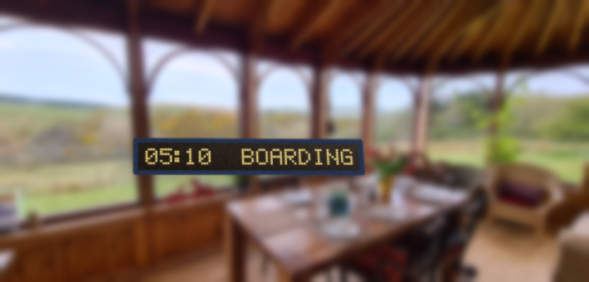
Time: **5:10**
